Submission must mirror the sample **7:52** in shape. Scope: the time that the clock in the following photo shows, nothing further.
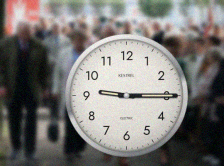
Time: **9:15**
